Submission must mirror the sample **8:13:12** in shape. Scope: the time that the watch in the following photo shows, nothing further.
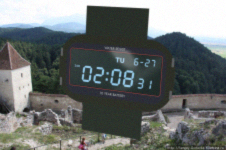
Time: **2:08:31**
